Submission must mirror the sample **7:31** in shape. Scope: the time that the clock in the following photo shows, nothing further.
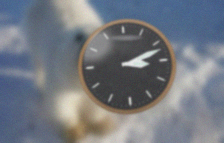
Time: **3:12**
